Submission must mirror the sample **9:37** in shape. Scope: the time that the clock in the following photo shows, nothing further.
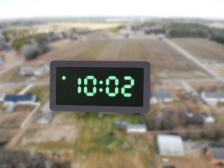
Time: **10:02**
